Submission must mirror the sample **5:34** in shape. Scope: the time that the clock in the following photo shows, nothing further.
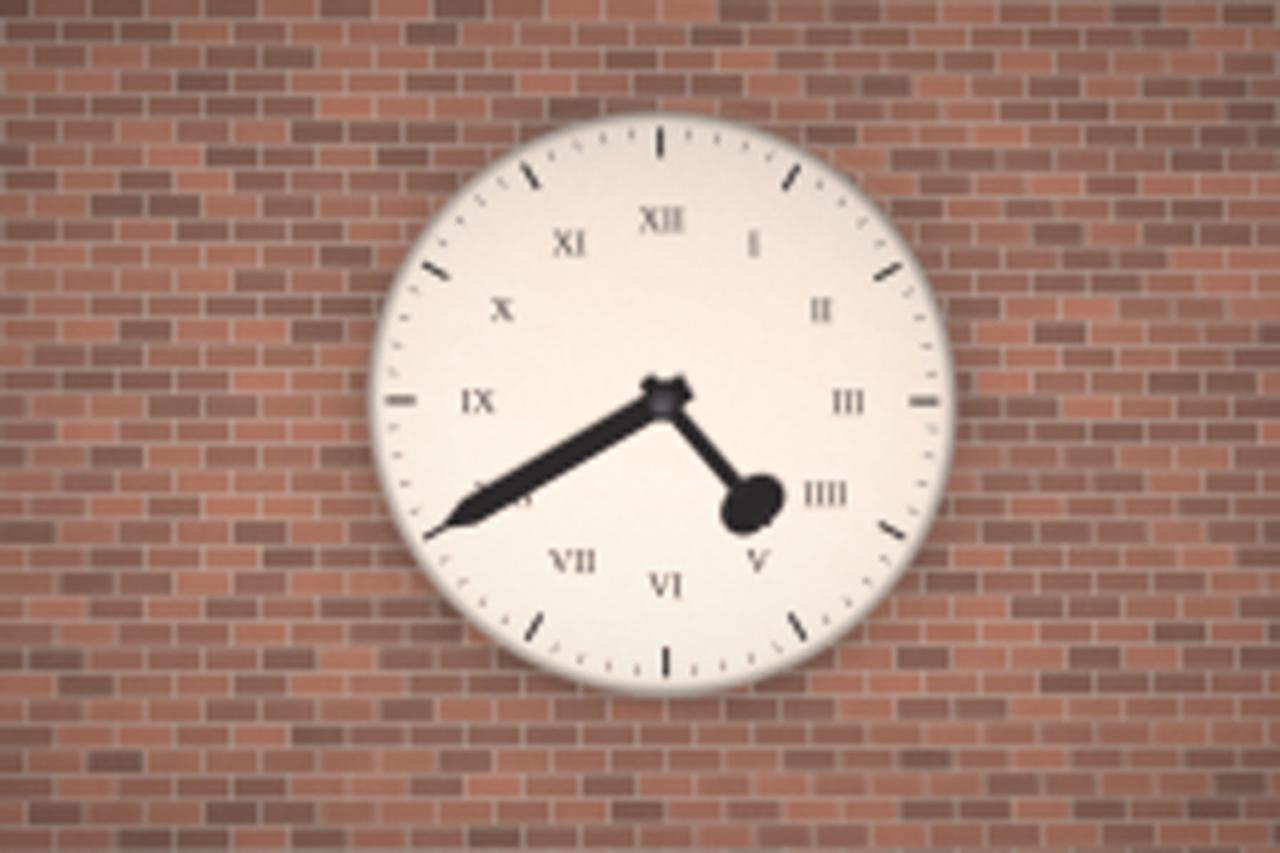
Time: **4:40**
